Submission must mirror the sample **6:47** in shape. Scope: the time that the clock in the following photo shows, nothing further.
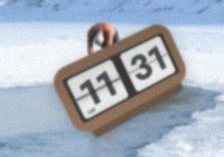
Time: **11:31**
